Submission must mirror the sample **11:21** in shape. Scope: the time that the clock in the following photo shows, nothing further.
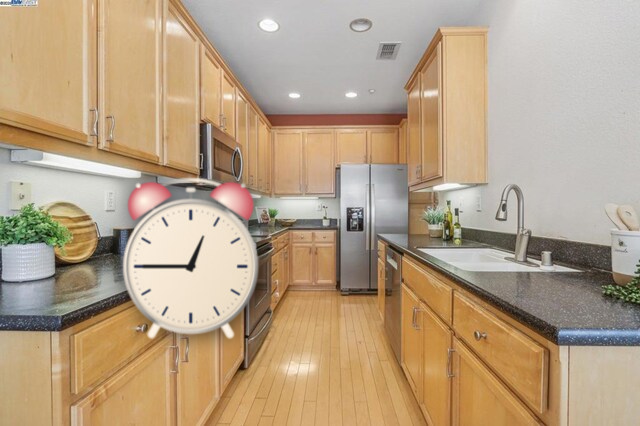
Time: **12:45**
